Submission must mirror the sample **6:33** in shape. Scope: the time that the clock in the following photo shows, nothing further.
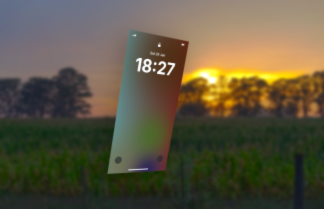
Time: **18:27**
